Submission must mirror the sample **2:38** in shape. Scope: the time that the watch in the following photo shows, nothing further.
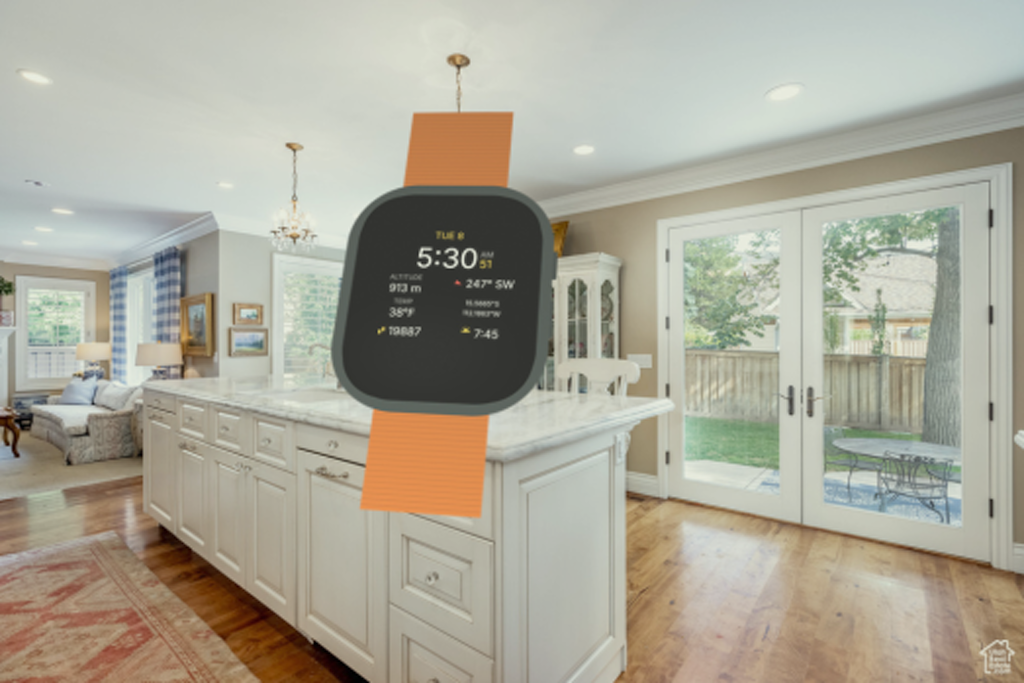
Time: **5:30**
